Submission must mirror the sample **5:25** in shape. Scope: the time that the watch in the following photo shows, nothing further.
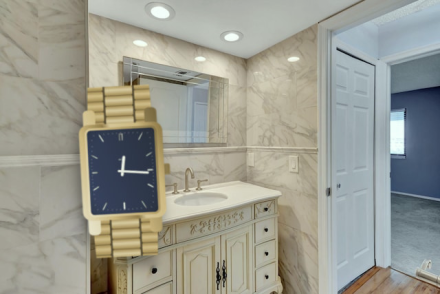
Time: **12:16**
